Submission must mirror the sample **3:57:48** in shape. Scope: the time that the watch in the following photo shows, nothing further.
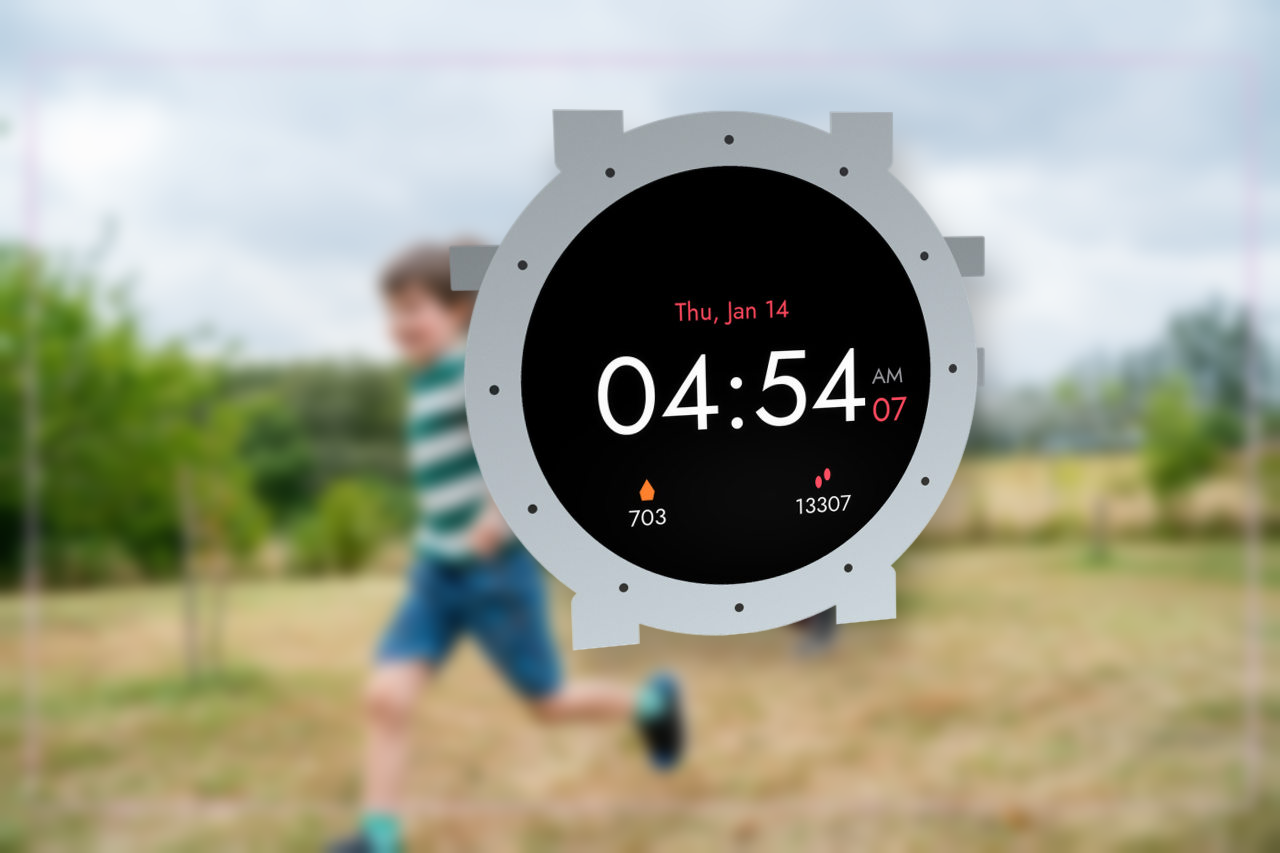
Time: **4:54:07**
